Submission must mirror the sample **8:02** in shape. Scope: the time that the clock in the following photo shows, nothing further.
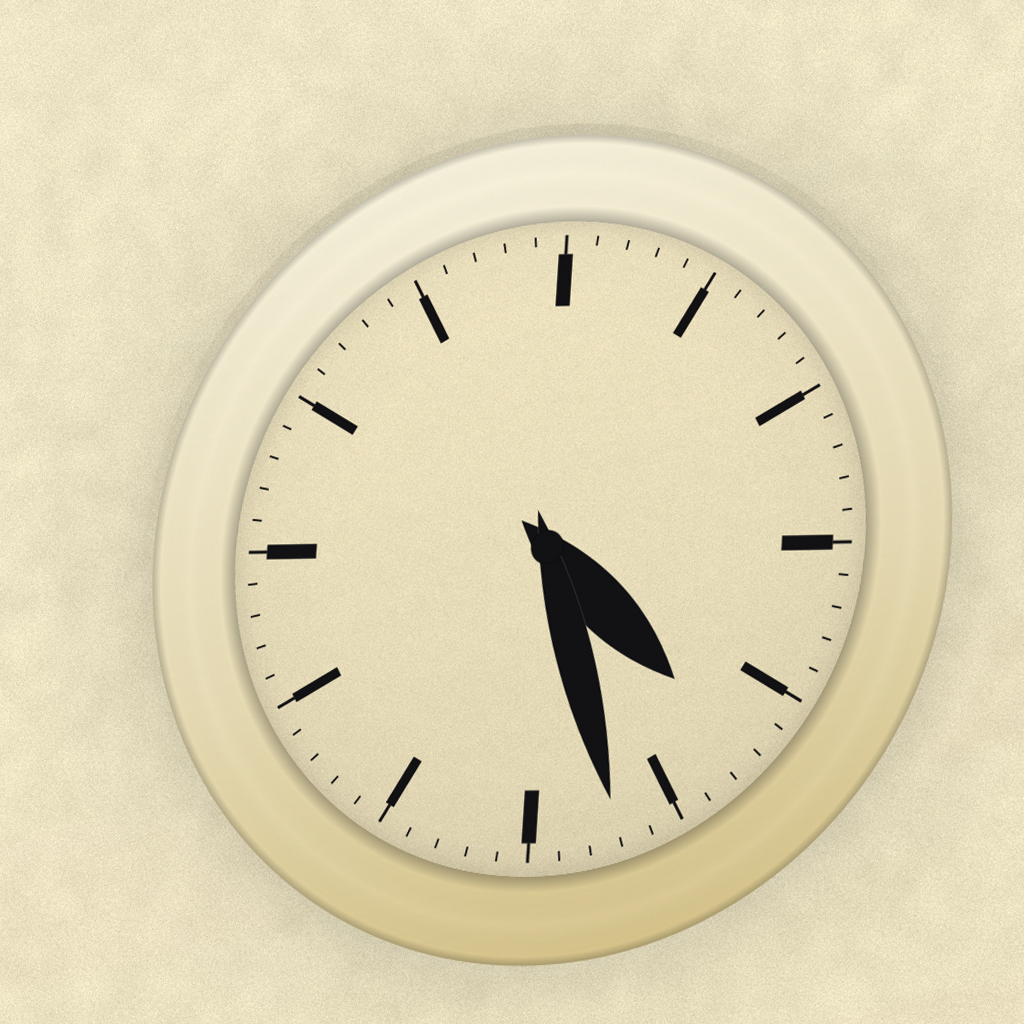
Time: **4:27**
